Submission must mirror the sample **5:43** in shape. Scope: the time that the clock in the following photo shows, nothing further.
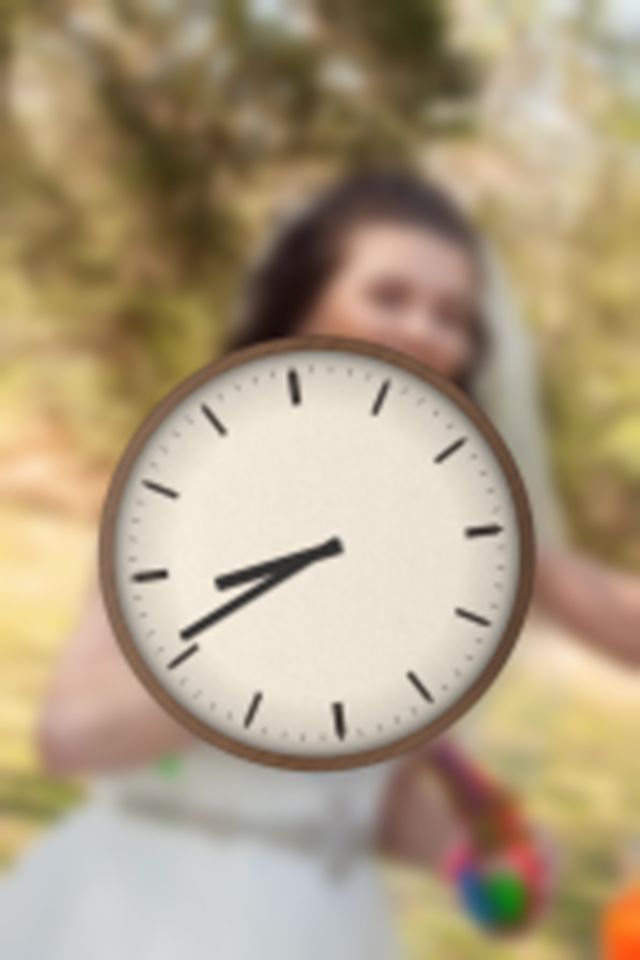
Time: **8:41**
